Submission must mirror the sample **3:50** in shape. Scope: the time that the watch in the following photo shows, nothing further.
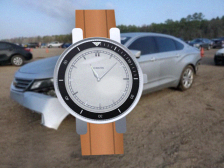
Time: **11:08**
